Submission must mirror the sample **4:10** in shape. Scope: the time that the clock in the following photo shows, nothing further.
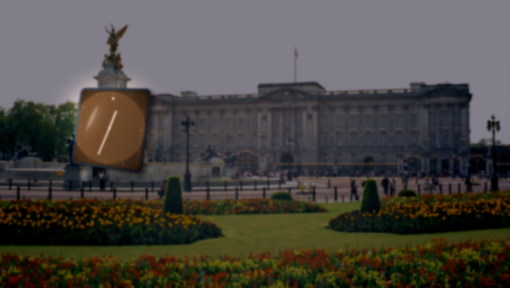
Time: **12:33**
